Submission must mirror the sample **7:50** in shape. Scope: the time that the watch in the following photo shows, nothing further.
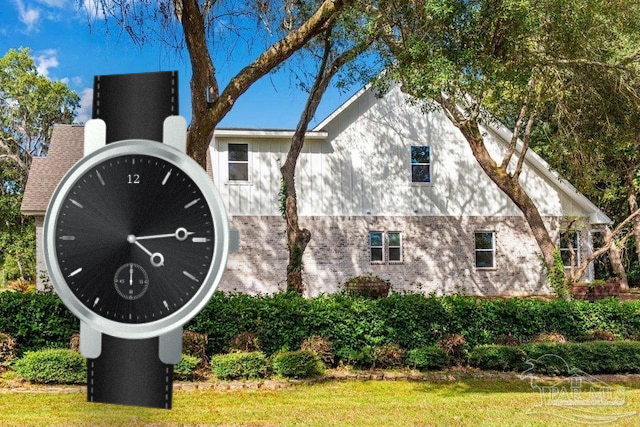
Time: **4:14**
